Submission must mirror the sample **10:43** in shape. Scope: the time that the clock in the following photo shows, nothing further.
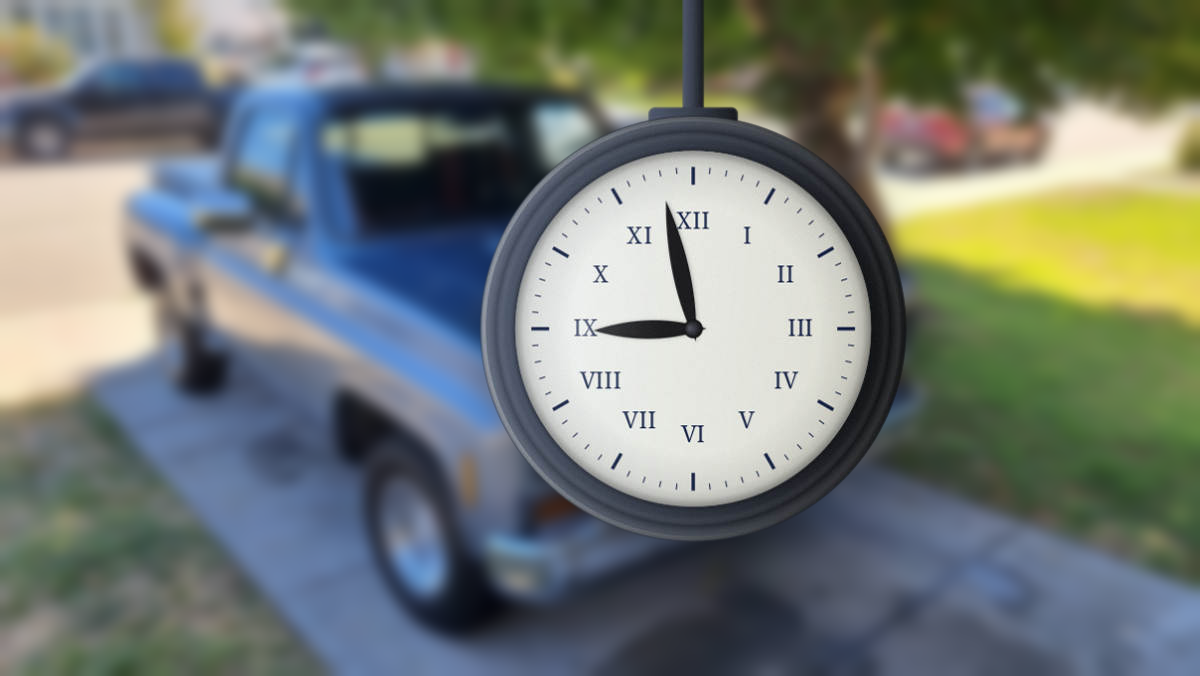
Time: **8:58**
